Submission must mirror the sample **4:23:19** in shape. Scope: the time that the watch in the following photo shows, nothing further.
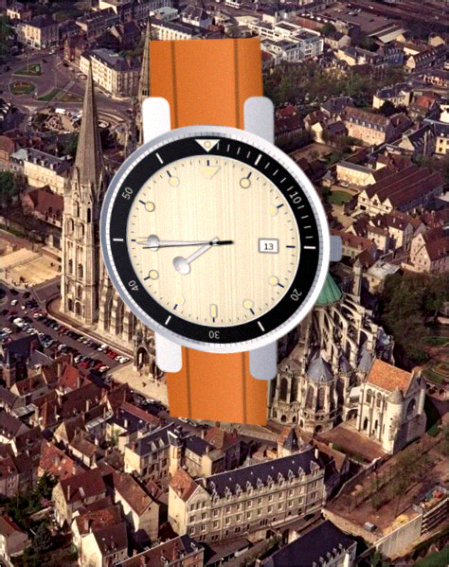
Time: **7:44:44**
